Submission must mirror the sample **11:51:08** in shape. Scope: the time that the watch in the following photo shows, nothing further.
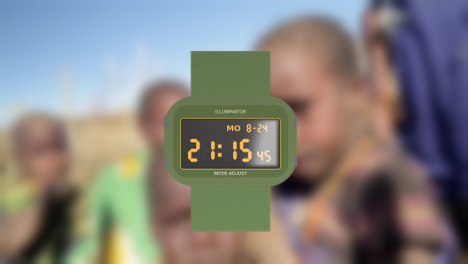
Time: **21:15:45**
